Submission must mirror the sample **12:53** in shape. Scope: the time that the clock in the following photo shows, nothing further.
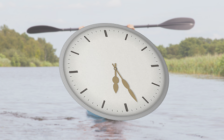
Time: **6:27**
